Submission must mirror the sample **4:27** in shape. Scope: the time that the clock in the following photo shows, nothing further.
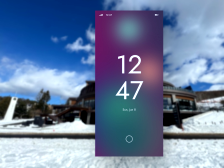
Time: **12:47**
